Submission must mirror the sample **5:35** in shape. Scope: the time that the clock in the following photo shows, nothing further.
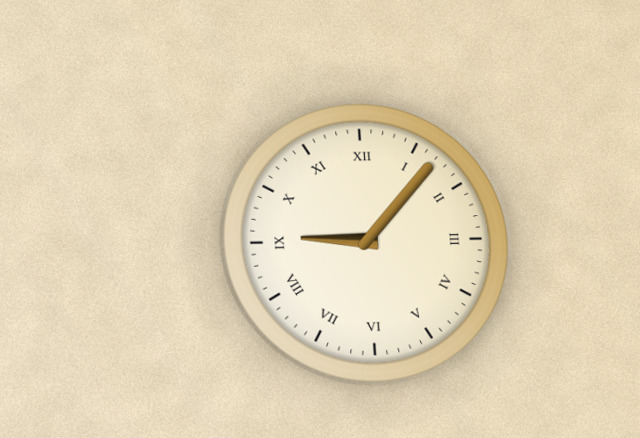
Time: **9:07**
